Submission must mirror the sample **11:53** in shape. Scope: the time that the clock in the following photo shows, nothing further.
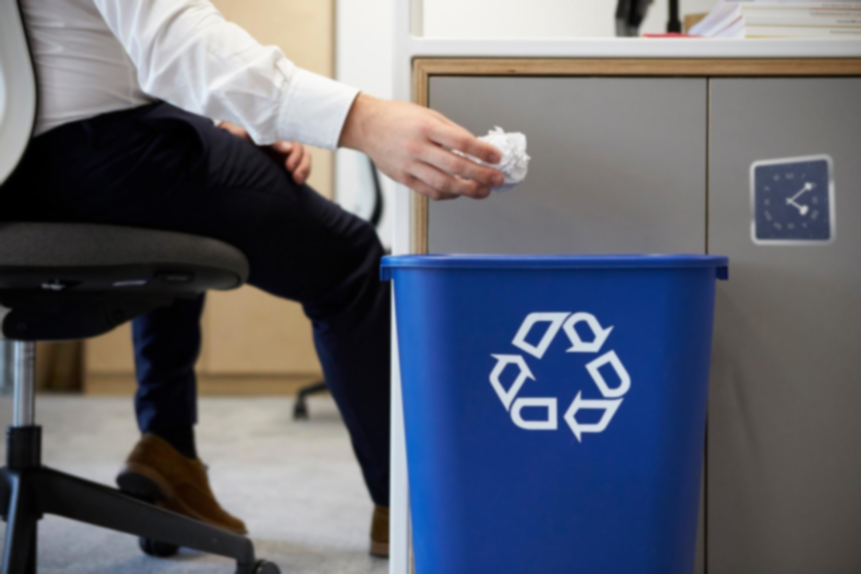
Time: **4:09**
